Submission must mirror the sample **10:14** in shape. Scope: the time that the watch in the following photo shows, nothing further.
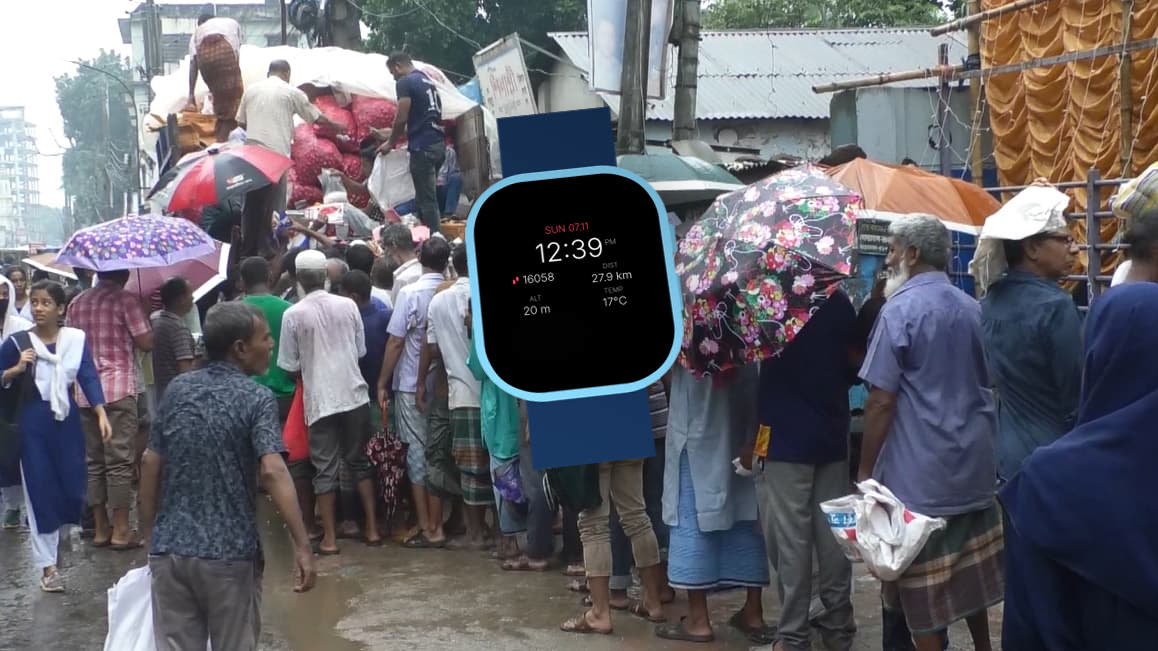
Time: **12:39**
